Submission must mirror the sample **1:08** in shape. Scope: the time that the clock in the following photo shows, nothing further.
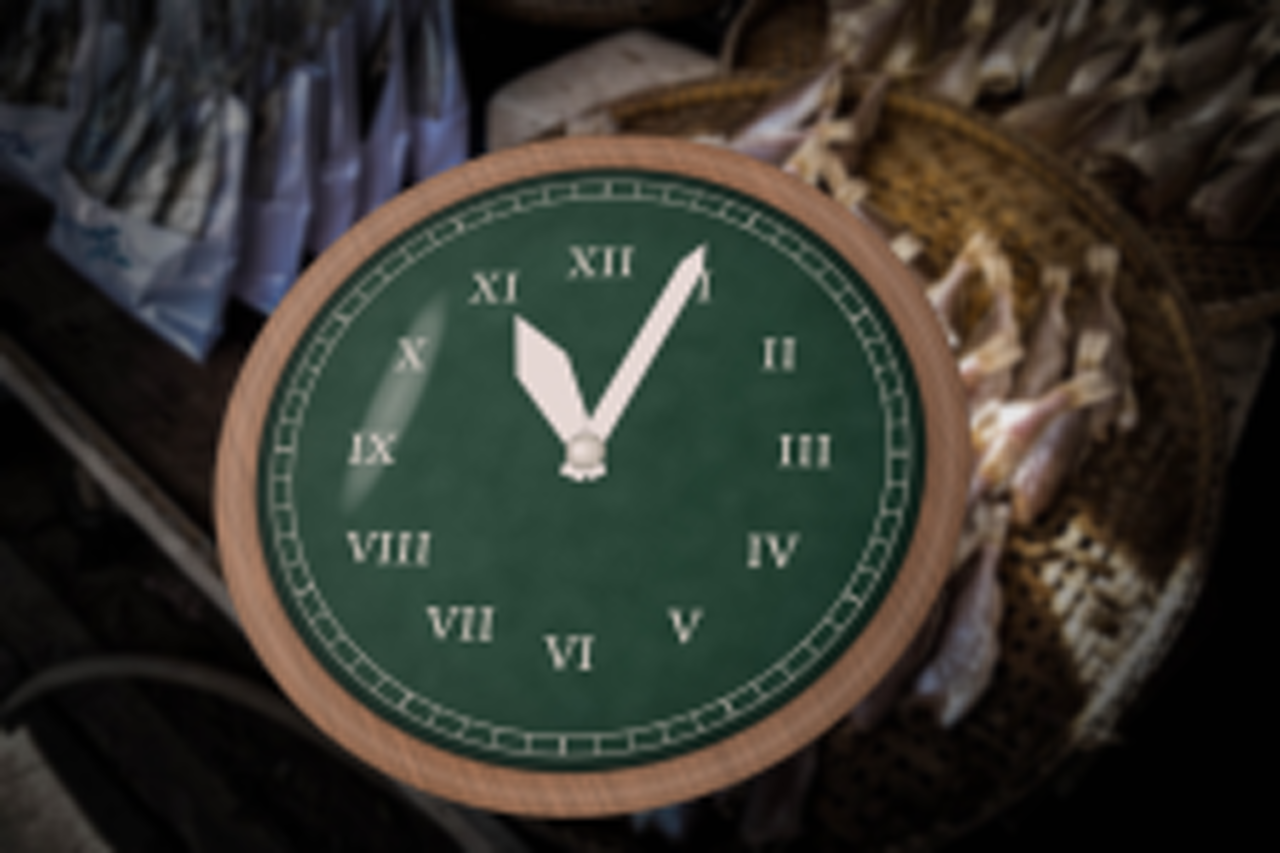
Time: **11:04**
